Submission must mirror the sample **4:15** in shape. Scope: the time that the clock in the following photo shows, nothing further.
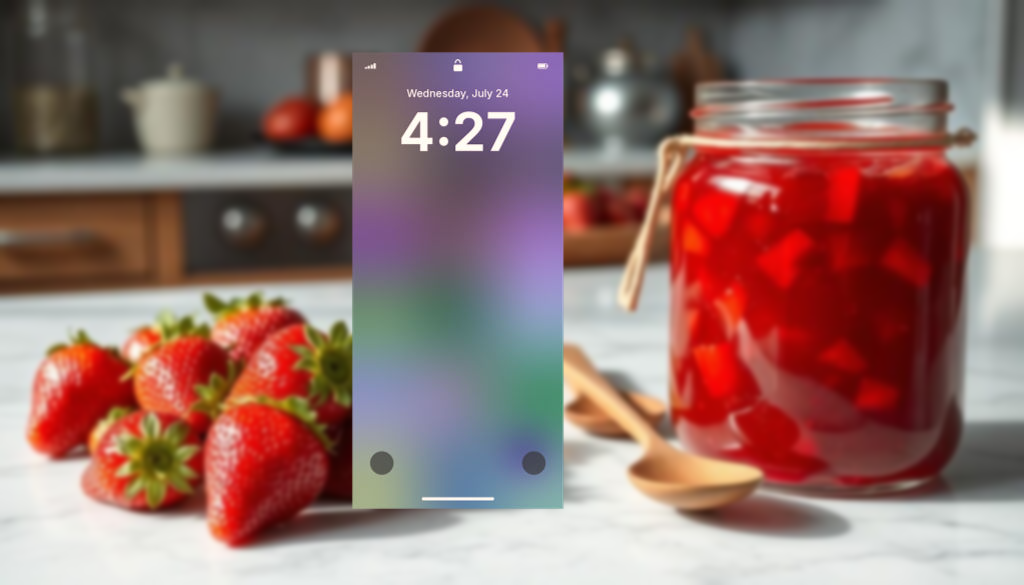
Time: **4:27**
